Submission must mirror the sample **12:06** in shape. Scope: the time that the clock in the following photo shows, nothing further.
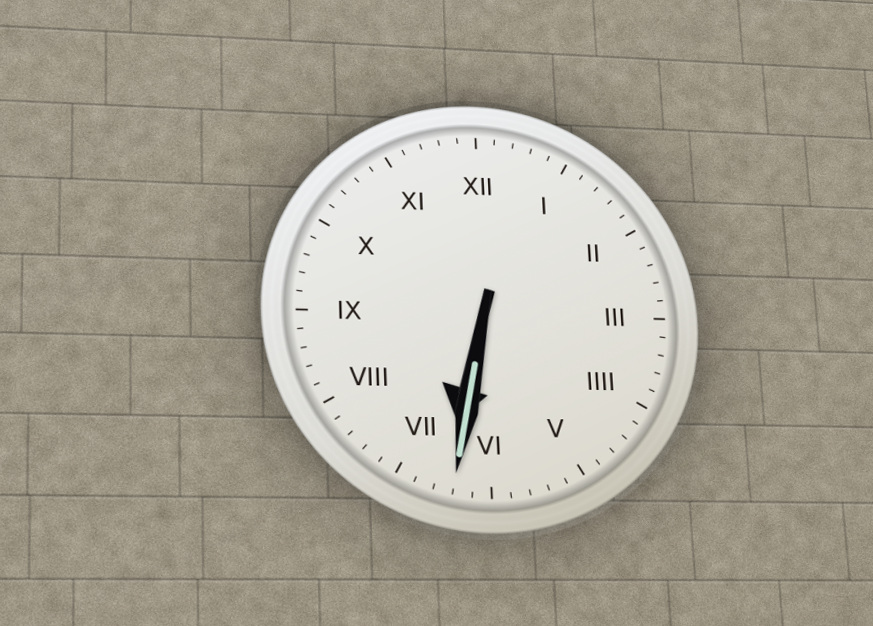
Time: **6:32**
